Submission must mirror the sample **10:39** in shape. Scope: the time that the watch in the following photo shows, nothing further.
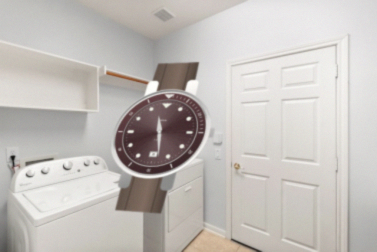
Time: **11:28**
